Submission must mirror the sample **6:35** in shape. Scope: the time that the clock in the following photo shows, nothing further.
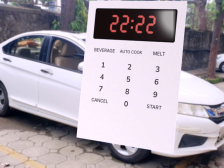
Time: **22:22**
